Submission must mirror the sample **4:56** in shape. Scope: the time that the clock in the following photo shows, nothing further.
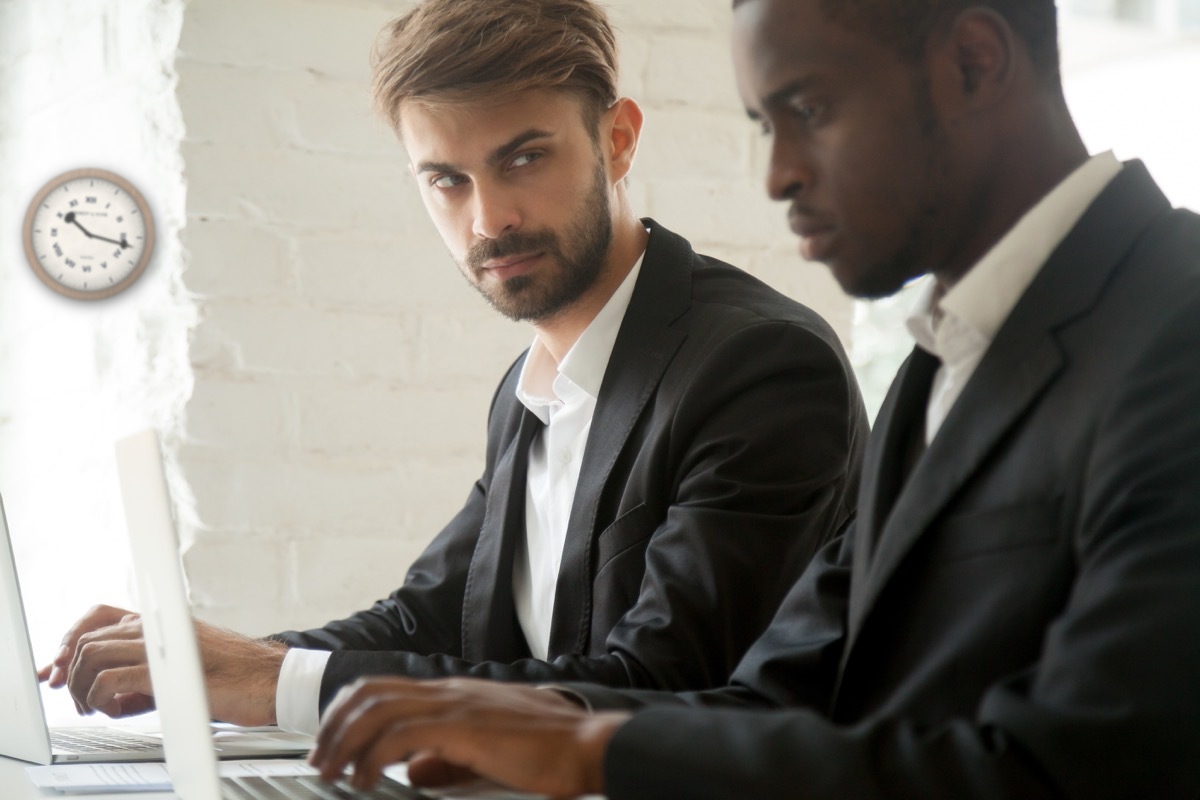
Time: **10:17**
